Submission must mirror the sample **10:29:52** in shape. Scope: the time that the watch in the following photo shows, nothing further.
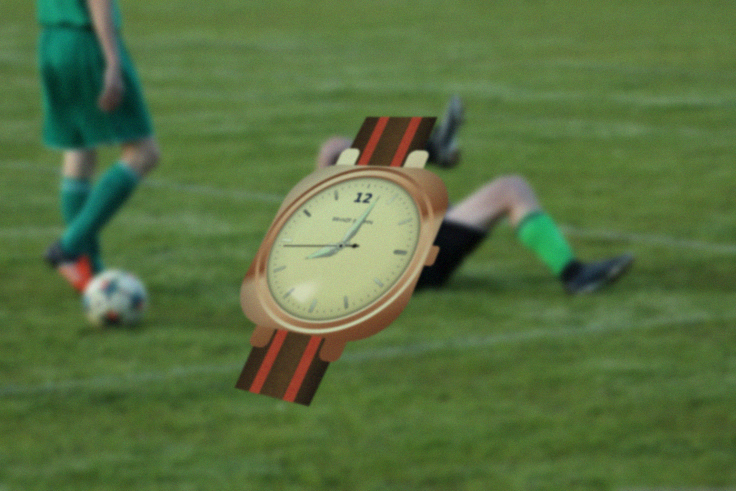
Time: **8:02:44**
